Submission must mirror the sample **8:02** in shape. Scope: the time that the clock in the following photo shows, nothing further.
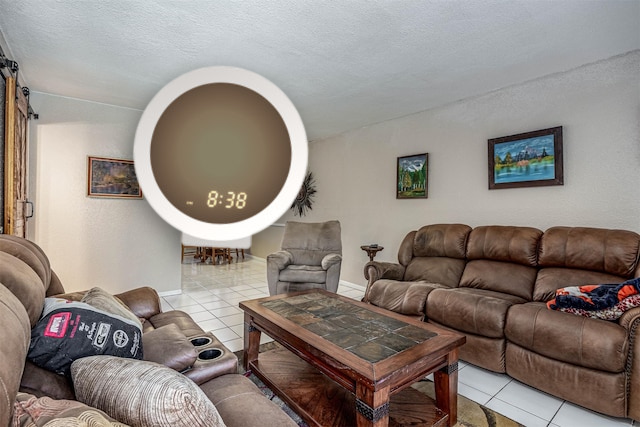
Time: **8:38**
